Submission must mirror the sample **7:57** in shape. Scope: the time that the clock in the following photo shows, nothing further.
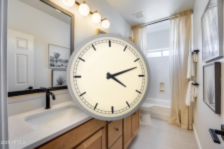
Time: **4:12**
